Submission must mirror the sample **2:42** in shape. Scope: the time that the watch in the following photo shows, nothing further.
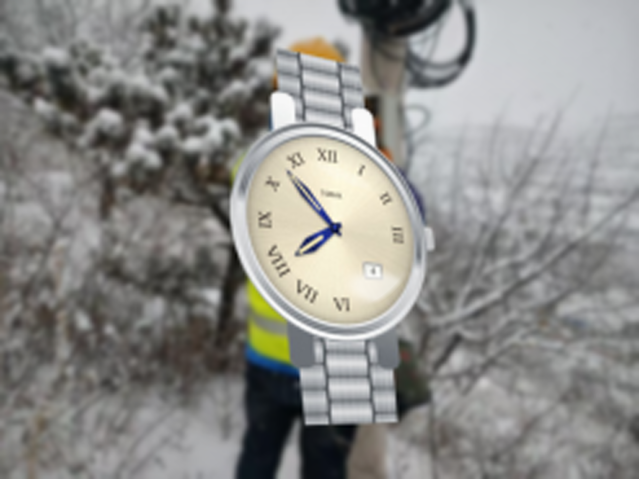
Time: **7:53**
